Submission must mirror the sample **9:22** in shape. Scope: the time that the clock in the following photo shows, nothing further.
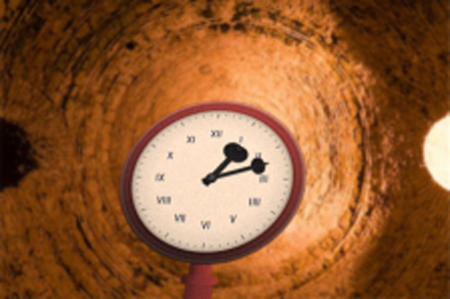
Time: **1:12**
